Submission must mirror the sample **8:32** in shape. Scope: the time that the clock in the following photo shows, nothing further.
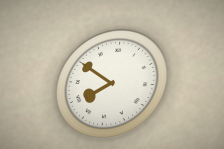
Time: **7:50**
